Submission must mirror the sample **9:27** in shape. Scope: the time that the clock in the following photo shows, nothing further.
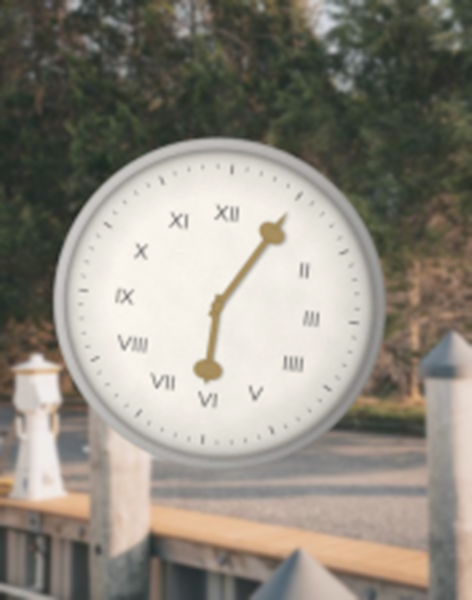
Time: **6:05**
